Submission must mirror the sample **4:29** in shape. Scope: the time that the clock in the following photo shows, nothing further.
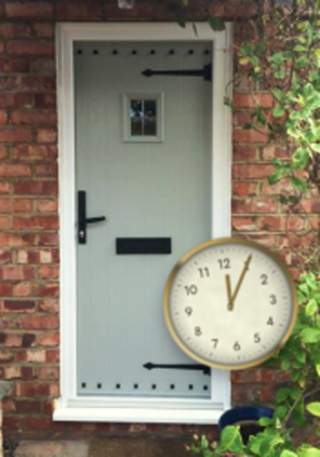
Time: **12:05**
